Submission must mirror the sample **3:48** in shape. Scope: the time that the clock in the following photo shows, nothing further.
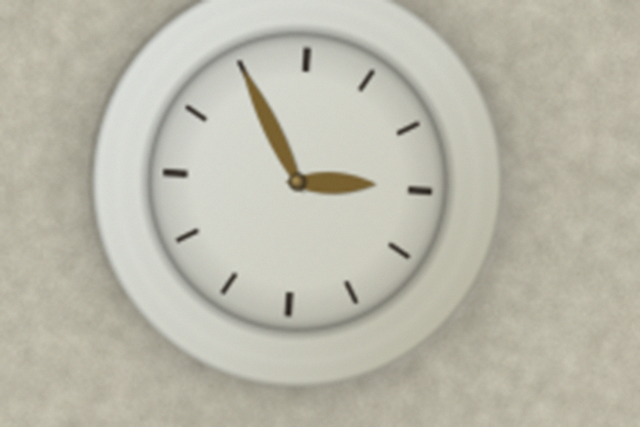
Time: **2:55**
